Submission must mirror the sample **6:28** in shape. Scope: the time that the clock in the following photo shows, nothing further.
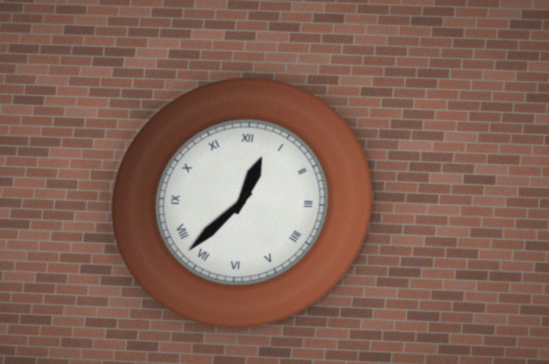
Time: **12:37**
